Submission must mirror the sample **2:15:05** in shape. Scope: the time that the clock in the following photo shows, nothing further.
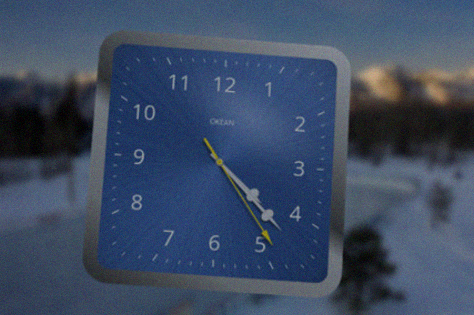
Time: **4:22:24**
